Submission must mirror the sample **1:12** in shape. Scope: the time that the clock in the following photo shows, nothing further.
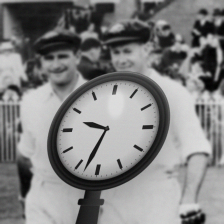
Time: **9:33**
